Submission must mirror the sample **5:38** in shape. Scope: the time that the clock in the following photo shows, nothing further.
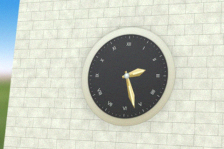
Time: **2:27**
